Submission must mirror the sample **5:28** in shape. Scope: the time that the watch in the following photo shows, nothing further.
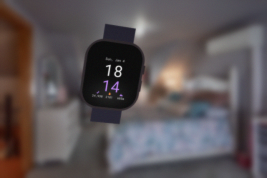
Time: **18:14**
